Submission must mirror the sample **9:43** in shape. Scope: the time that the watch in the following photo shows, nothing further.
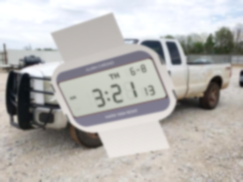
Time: **3:21**
